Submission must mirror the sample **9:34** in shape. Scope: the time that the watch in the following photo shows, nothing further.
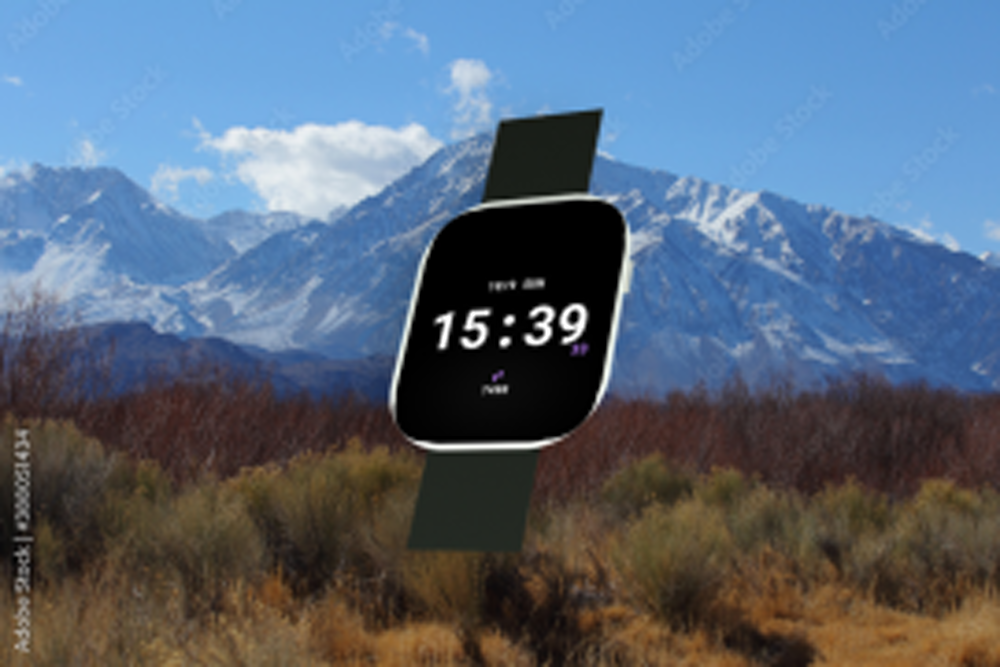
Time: **15:39**
